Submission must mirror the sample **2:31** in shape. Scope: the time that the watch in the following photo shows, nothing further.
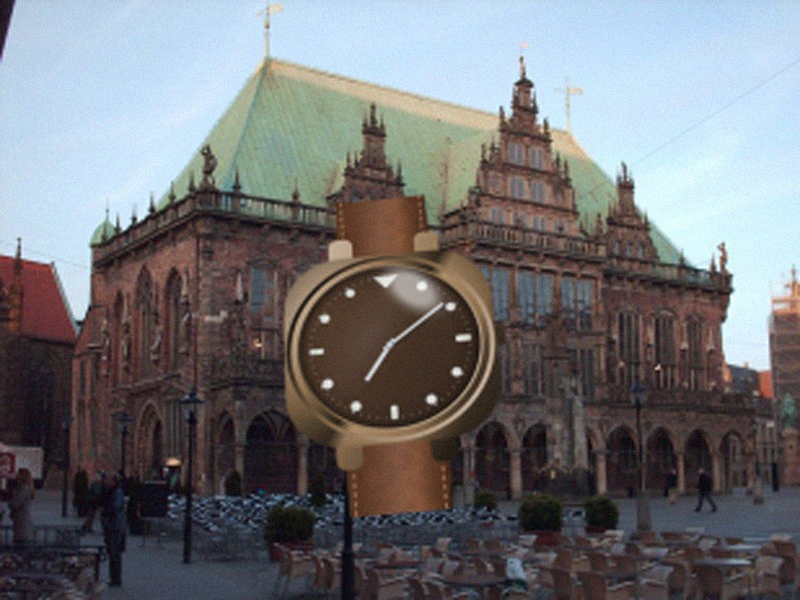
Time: **7:09**
